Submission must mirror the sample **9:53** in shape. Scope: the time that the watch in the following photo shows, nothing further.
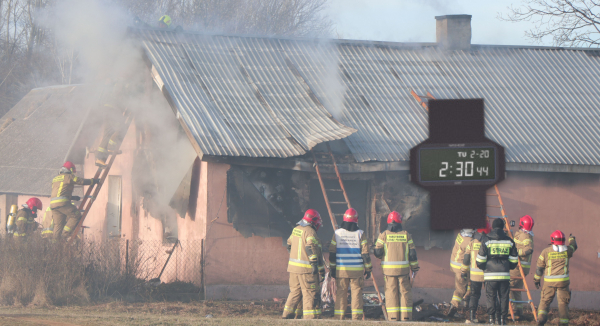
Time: **2:30**
